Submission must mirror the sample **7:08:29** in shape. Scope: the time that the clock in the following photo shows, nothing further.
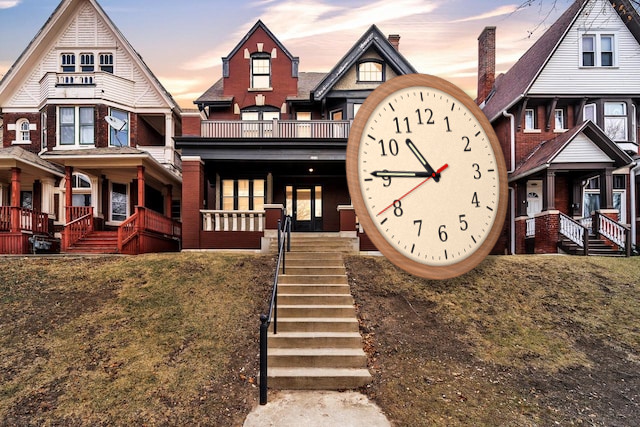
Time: **10:45:41**
